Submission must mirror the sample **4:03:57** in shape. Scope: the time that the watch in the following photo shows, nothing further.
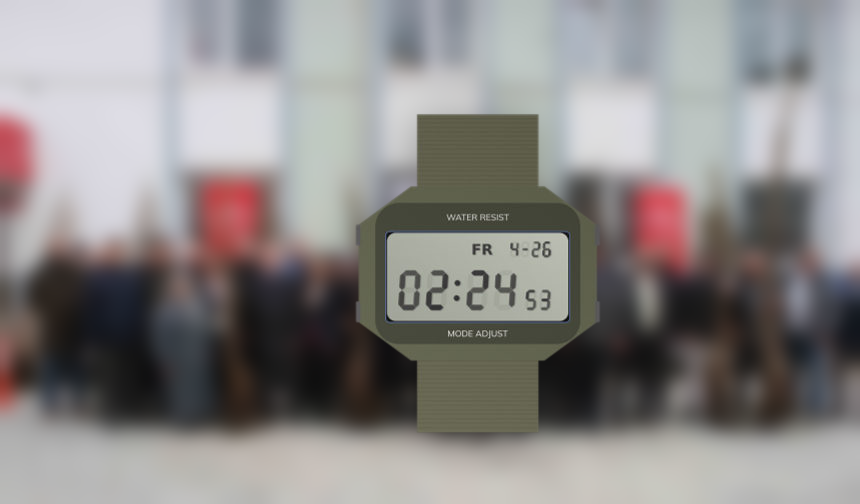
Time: **2:24:53**
